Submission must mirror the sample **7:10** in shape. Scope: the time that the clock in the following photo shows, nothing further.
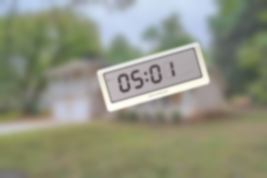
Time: **5:01**
